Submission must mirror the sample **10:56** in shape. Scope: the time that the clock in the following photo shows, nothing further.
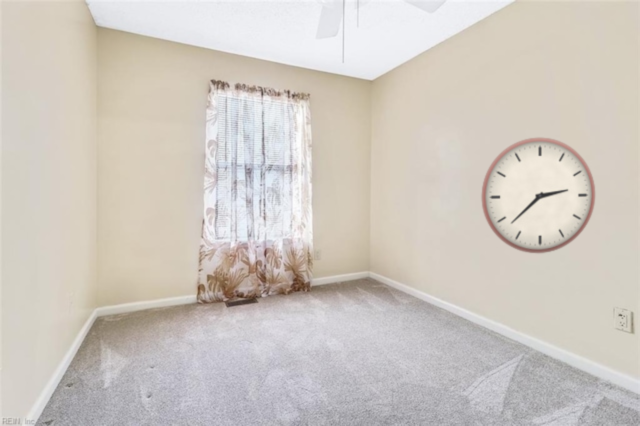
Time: **2:38**
